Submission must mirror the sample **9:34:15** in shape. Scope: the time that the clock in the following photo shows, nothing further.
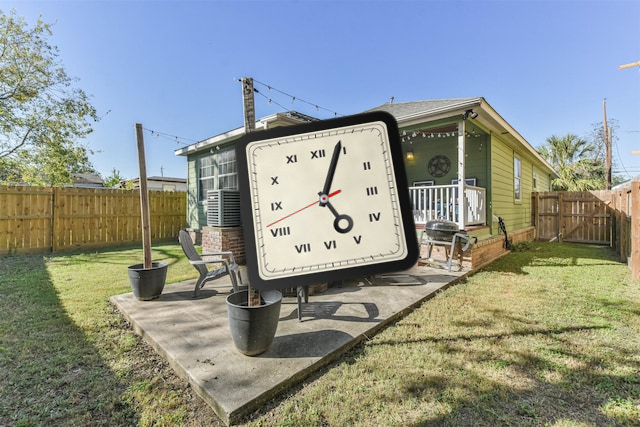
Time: **5:03:42**
